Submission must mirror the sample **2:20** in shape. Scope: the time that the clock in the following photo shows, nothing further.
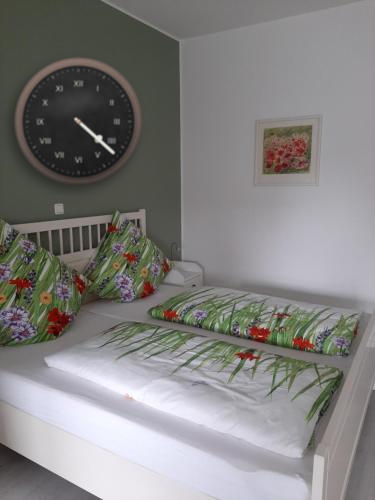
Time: **4:22**
